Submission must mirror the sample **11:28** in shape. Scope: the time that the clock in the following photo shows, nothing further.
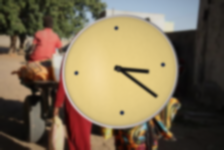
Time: **3:22**
